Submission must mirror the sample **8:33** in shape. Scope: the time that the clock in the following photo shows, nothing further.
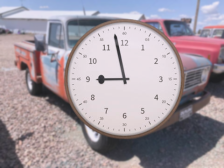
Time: **8:58**
